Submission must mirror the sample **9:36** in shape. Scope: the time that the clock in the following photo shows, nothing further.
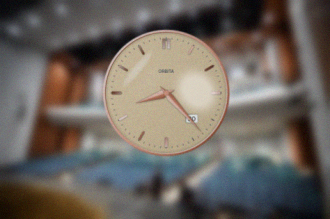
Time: **8:23**
